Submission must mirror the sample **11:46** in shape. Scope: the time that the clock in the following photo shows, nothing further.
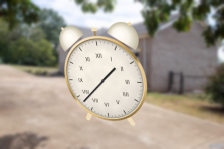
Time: **1:38**
